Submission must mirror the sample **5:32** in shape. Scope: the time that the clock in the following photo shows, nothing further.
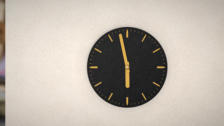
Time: **5:58**
